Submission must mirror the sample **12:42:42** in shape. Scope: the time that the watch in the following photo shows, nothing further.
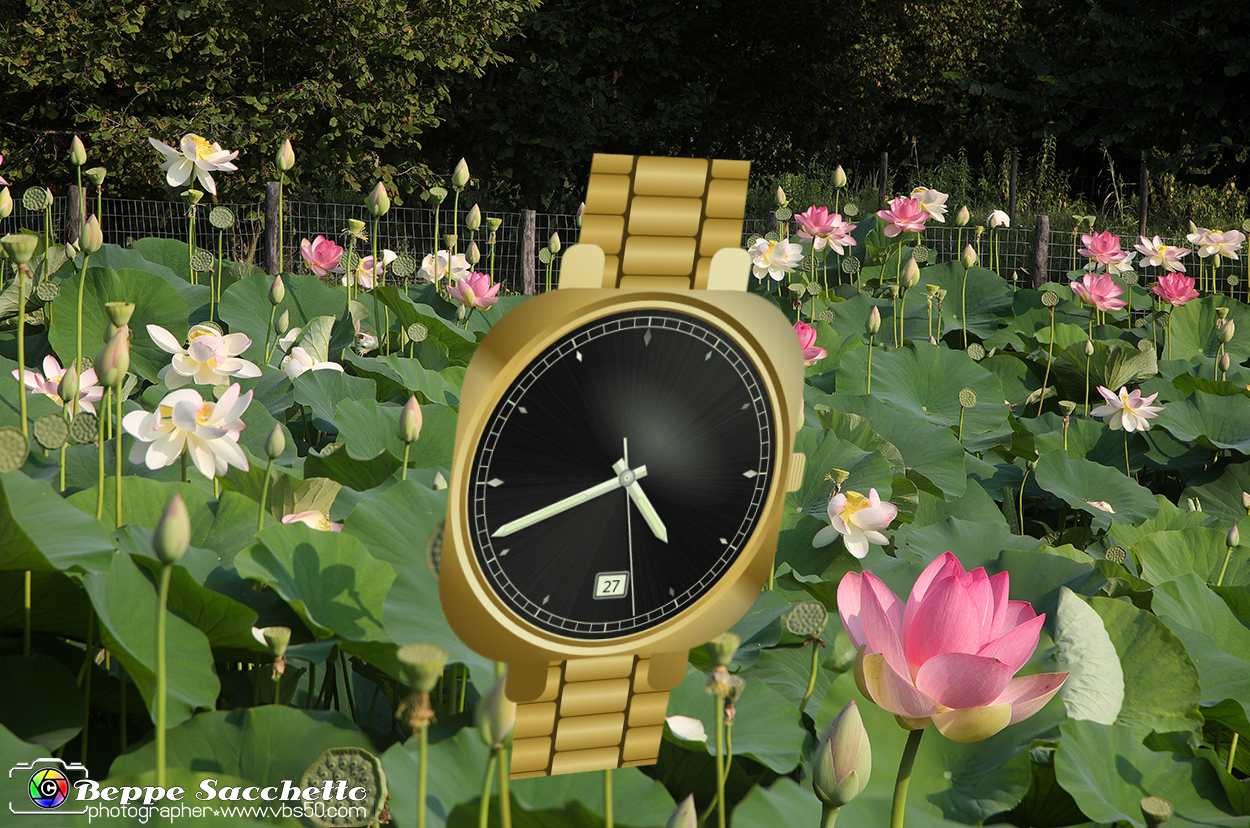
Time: **4:41:28**
